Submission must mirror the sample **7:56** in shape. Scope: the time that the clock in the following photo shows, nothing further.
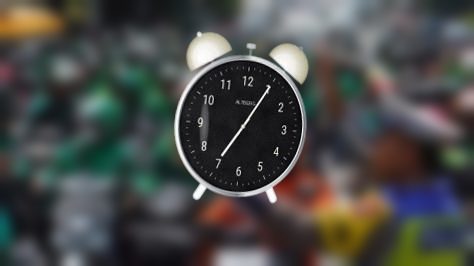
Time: **7:05**
